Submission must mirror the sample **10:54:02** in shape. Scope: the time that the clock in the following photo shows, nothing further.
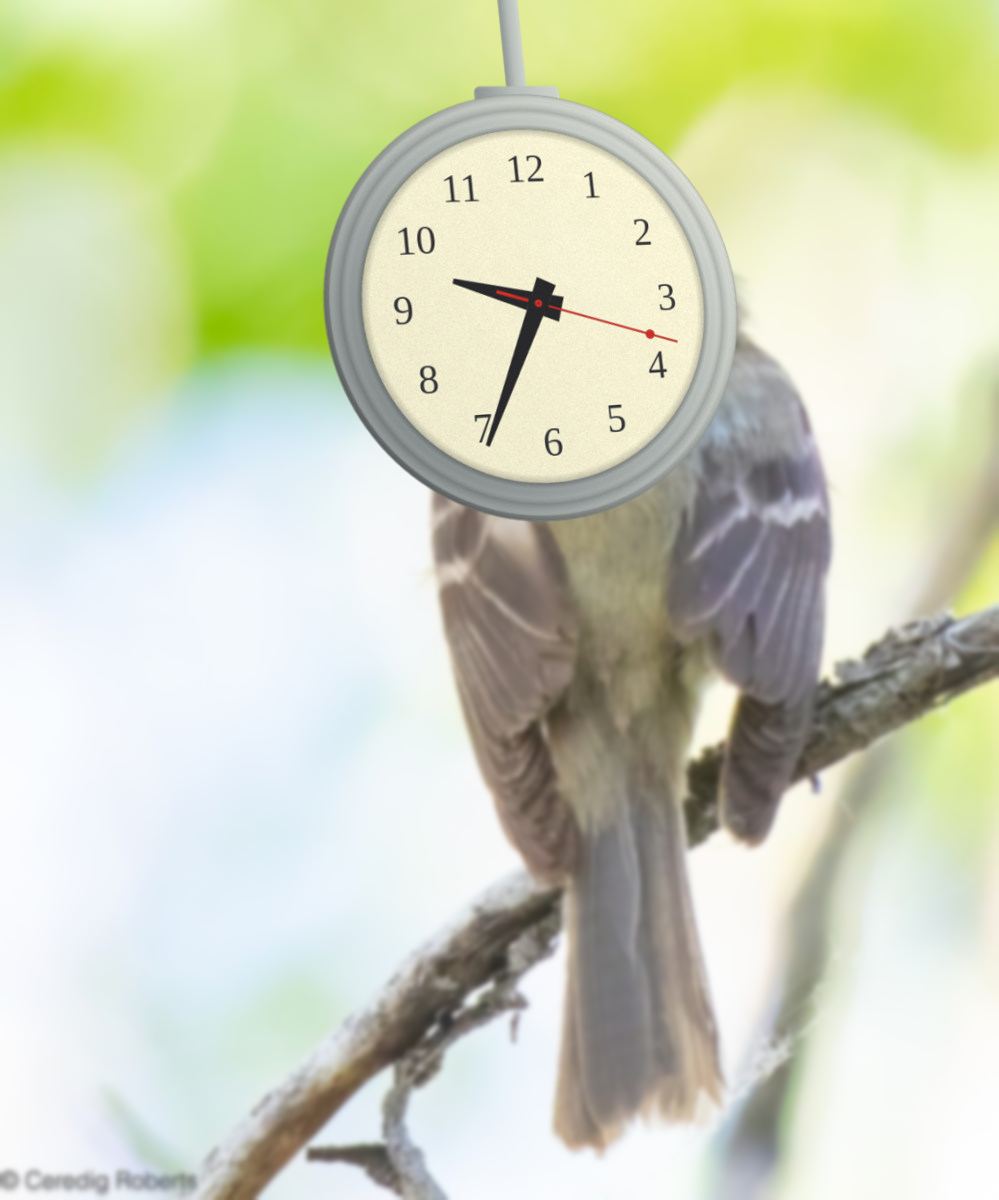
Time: **9:34:18**
